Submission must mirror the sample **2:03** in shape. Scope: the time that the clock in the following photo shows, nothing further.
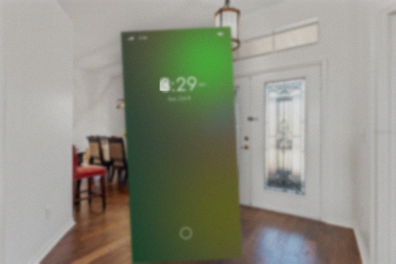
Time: **3:29**
